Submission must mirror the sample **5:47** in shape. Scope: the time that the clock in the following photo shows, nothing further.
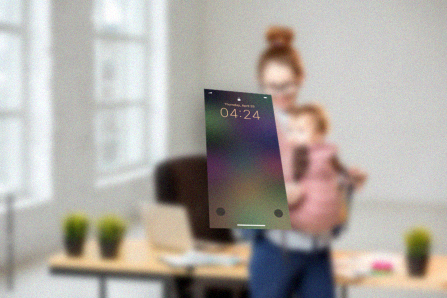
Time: **4:24**
